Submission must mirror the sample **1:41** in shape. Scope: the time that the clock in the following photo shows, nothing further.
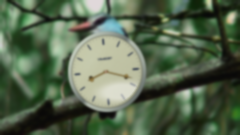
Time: **8:18**
